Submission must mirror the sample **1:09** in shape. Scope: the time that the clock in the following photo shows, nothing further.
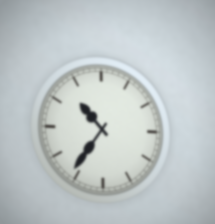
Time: **10:36**
